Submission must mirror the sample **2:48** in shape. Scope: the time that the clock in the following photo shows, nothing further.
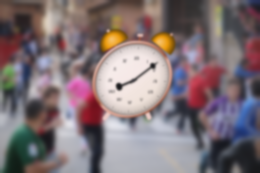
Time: **8:08**
